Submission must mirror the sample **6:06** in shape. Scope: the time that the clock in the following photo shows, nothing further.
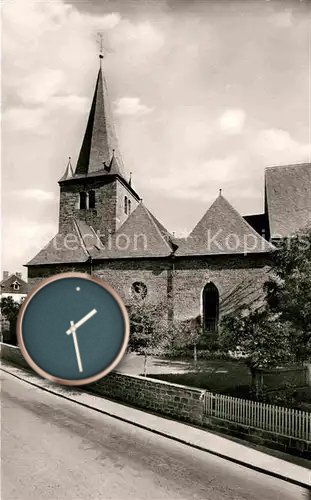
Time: **1:27**
